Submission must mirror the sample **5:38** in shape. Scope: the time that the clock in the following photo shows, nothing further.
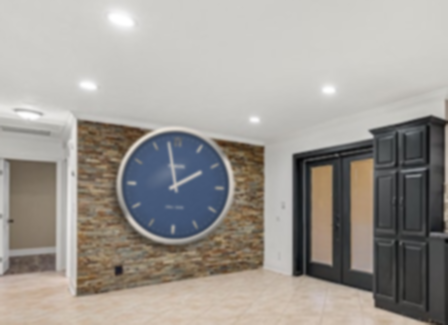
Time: **1:58**
